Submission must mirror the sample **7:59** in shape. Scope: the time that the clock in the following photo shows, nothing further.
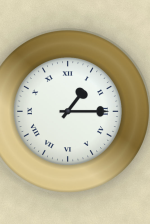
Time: **1:15**
